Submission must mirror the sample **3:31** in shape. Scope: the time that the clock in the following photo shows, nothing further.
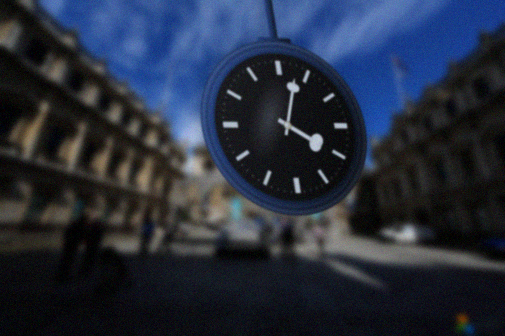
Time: **4:03**
